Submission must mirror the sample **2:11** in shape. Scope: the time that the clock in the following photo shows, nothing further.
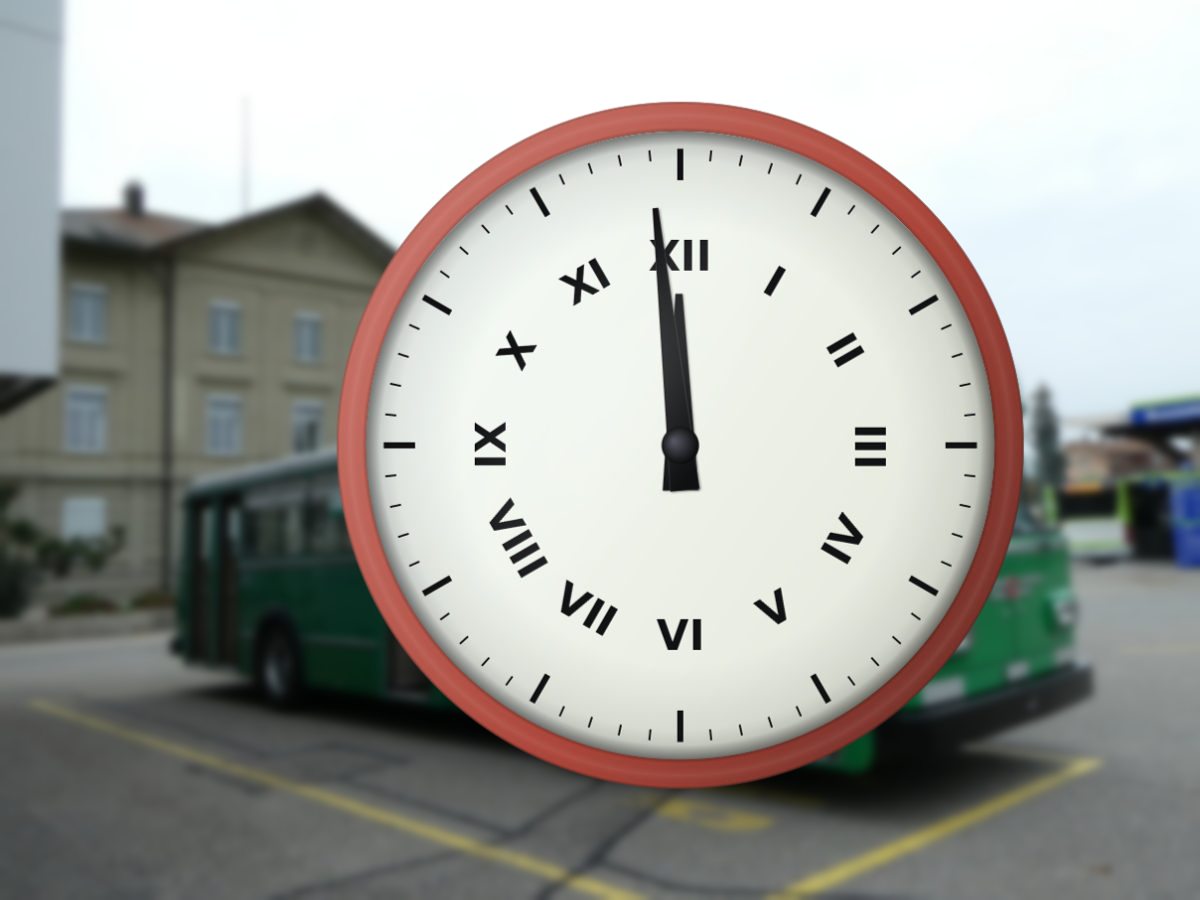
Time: **11:59**
